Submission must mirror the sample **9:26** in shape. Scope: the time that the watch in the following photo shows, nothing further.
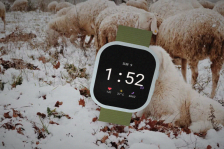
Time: **1:52**
